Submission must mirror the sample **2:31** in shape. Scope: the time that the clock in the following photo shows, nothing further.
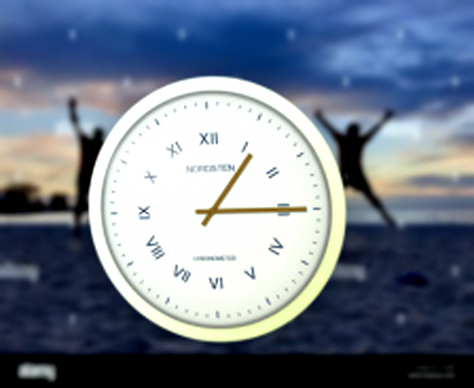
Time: **1:15**
